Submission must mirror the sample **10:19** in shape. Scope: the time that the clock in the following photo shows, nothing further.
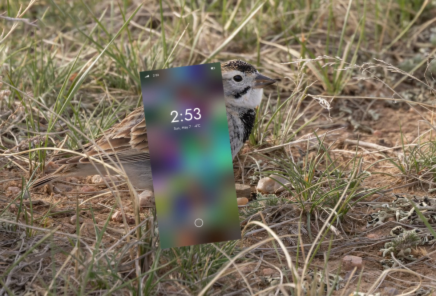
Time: **2:53**
